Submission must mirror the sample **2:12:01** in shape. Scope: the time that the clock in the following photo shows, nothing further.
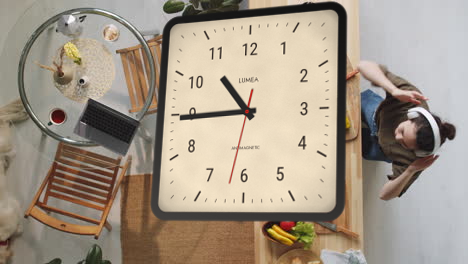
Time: **10:44:32**
